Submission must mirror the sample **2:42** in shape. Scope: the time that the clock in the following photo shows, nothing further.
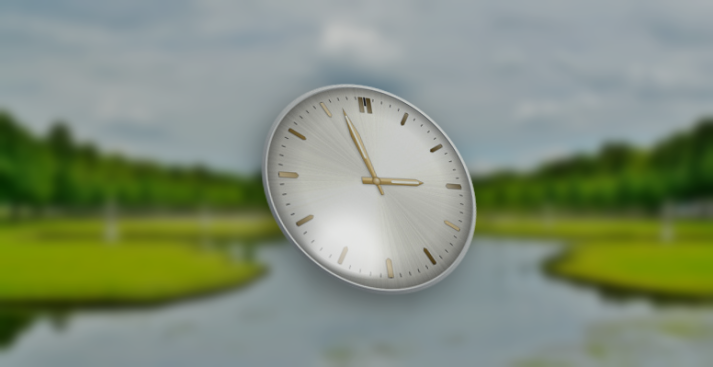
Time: **2:57**
